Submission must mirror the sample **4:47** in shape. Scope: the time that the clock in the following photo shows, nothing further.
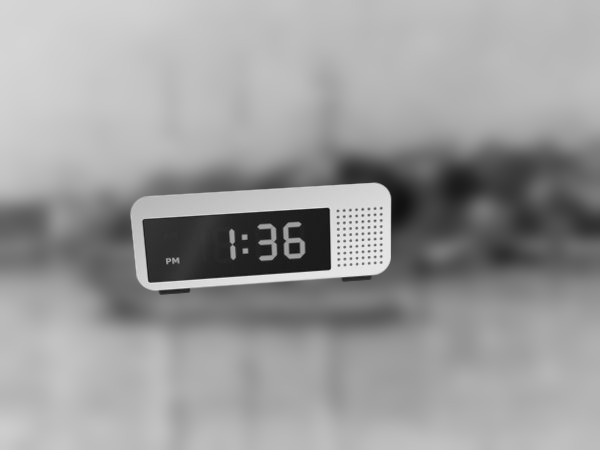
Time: **1:36**
